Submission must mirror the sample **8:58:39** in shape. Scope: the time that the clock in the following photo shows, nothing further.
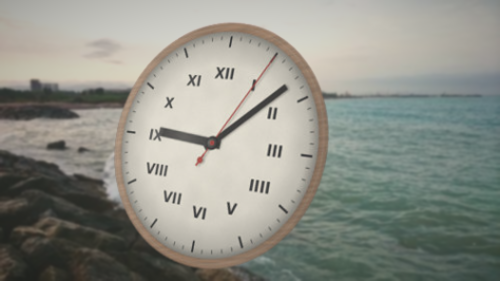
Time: **9:08:05**
